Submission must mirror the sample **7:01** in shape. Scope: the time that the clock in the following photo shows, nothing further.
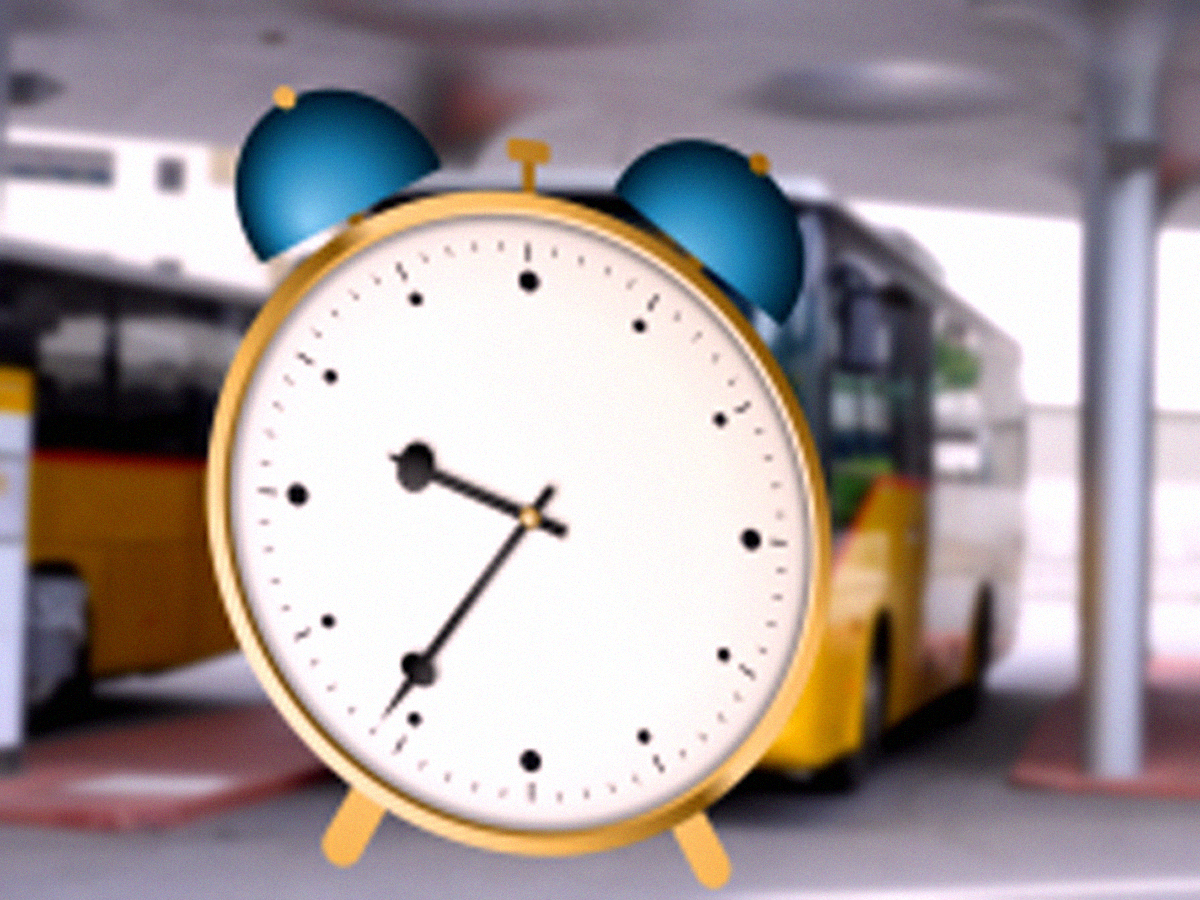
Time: **9:36**
